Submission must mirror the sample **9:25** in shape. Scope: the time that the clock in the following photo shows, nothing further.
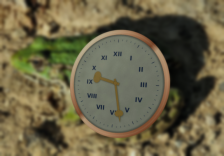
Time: **9:28**
